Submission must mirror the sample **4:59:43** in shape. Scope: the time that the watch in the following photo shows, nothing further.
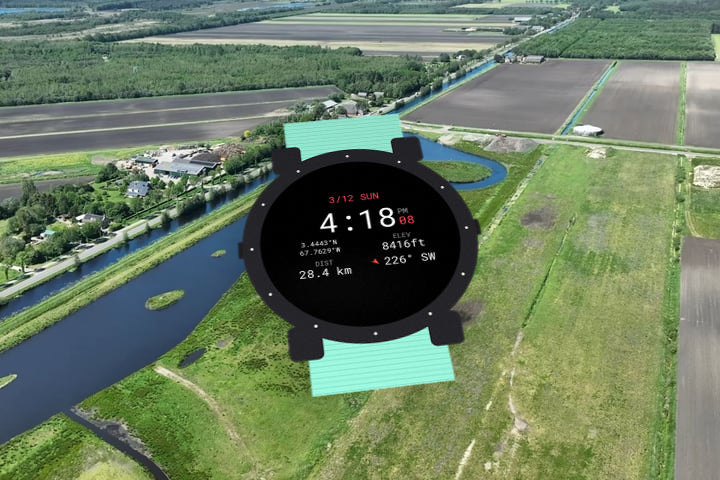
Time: **4:18:08**
